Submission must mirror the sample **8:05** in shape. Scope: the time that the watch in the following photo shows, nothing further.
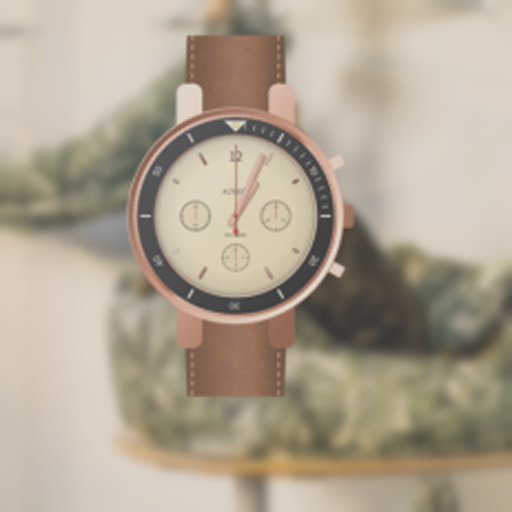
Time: **1:04**
